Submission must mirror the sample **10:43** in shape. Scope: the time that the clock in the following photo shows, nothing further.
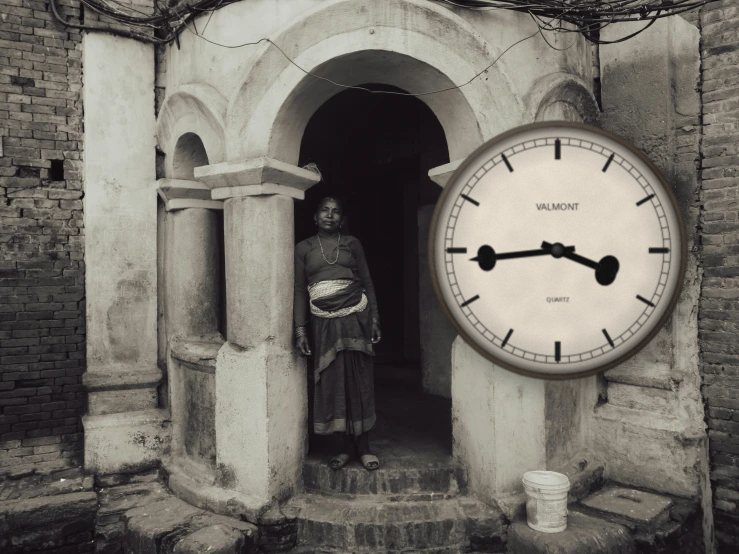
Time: **3:44**
